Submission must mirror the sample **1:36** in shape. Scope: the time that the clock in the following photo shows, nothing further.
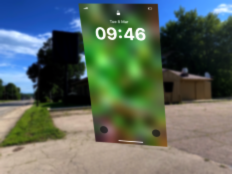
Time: **9:46**
